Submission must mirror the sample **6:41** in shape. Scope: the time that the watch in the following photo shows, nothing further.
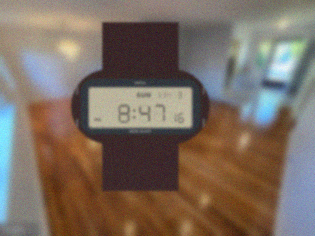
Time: **8:47**
